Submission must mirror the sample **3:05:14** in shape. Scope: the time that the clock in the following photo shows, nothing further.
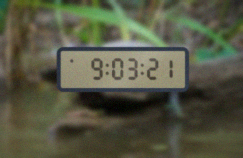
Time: **9:03:21**
